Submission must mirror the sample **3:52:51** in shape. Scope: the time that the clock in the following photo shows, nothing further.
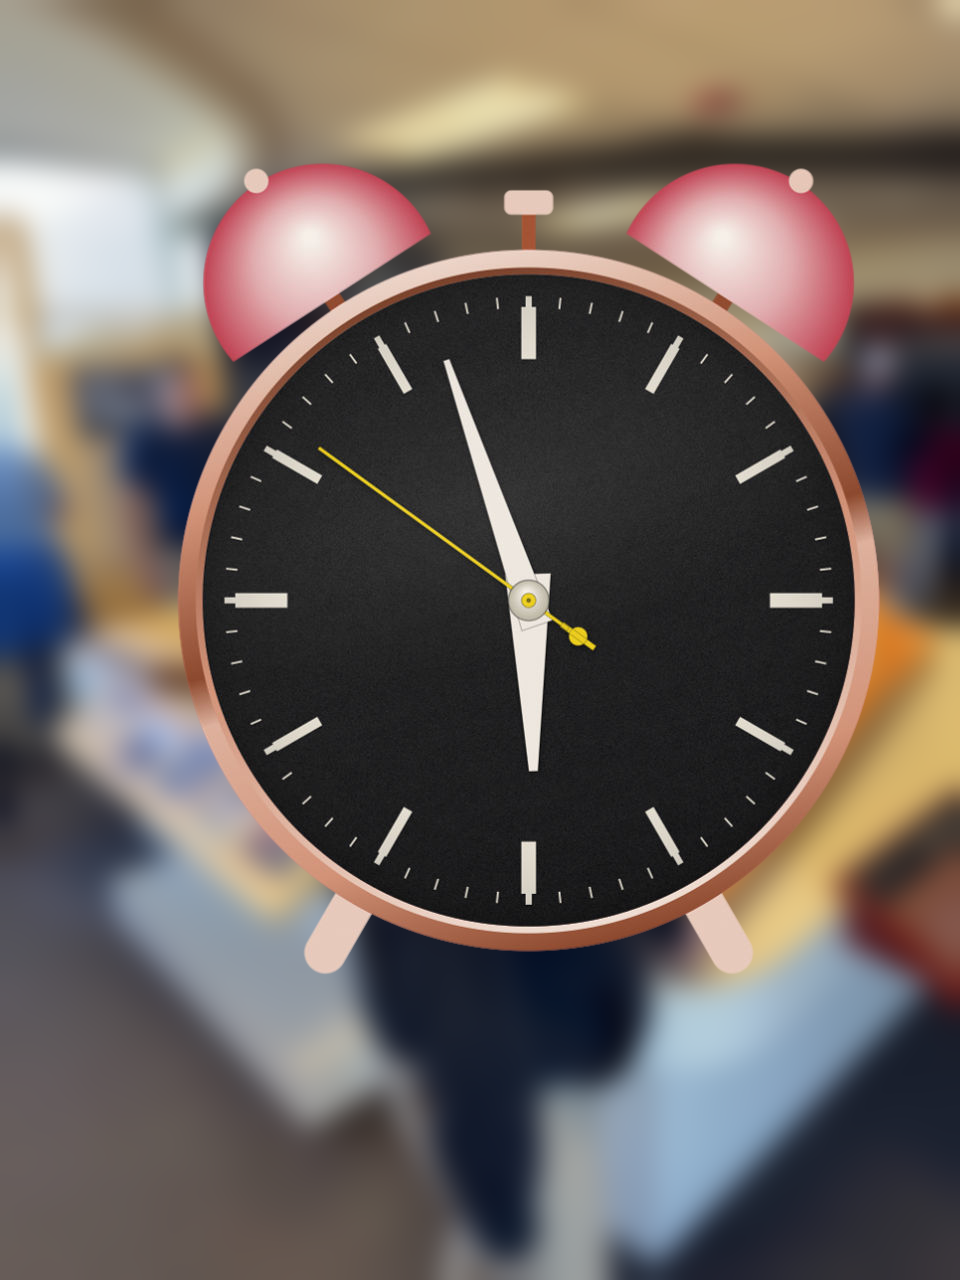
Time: **5:56:51**
